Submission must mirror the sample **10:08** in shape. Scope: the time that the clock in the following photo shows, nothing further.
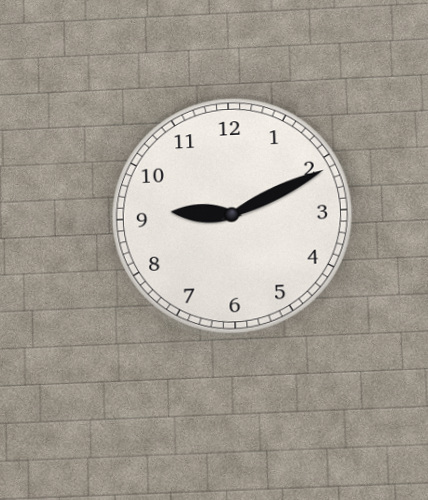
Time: **9:11**
